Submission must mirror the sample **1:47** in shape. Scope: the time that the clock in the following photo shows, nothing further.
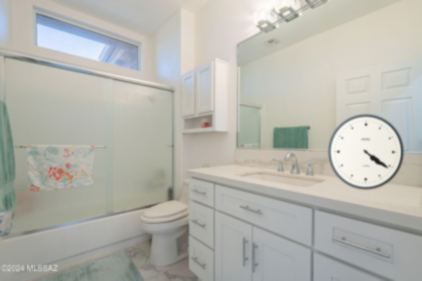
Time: **4:21**
